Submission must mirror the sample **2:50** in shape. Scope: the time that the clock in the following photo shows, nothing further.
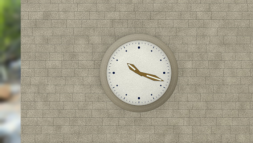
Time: **10:18**
